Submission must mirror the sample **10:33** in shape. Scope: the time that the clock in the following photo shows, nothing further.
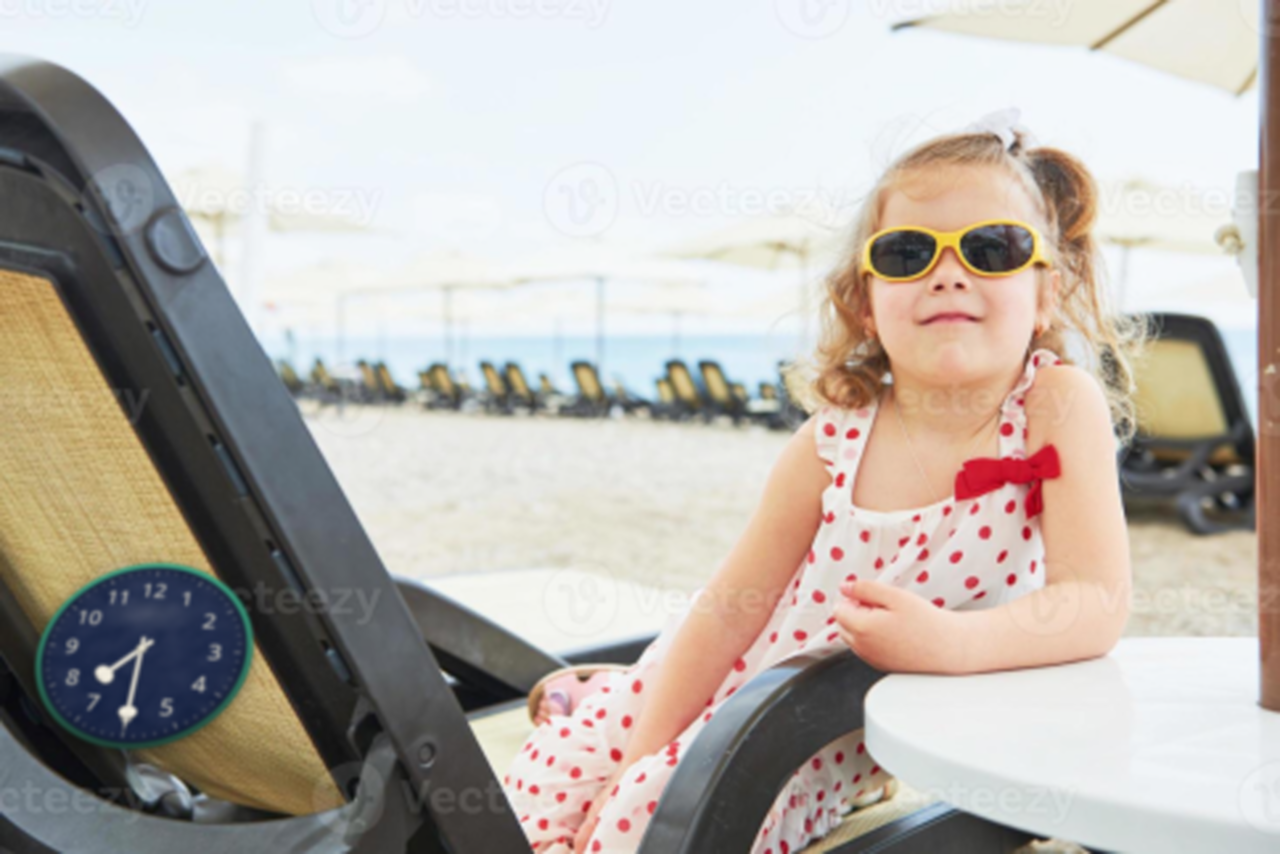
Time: **7:30**
